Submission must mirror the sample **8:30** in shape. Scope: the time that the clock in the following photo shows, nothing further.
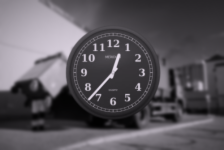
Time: **12:37**
